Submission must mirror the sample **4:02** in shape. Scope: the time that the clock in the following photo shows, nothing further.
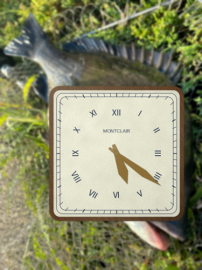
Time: **5:21**
